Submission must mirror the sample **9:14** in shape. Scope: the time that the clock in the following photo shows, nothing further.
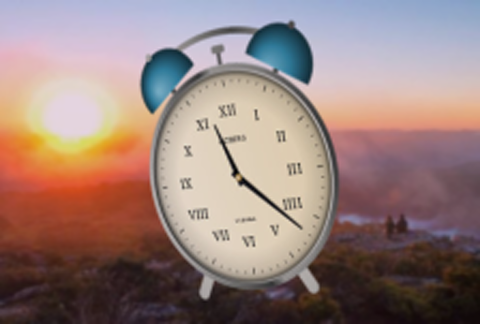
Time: **11:22**
